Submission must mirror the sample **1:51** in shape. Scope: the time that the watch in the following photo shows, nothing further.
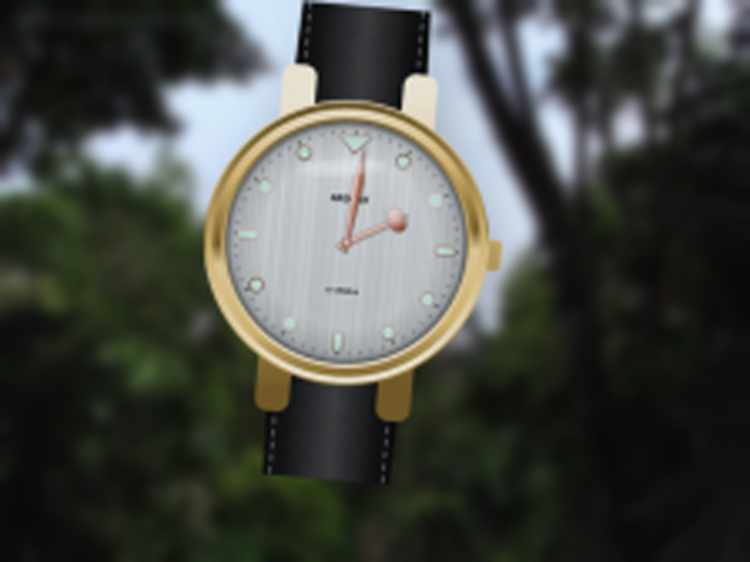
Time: **2:01**
